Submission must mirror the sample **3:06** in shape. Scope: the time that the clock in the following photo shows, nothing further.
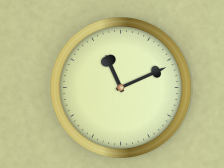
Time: **11:11**
